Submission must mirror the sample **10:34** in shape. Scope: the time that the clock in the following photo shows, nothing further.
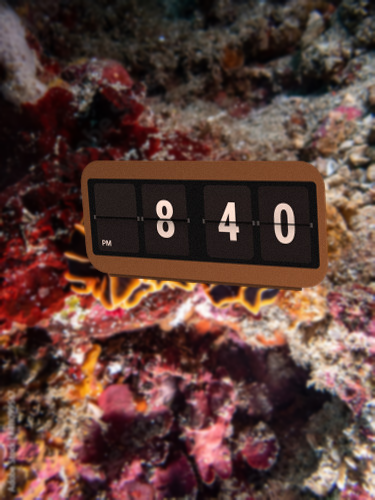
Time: **8:40**
